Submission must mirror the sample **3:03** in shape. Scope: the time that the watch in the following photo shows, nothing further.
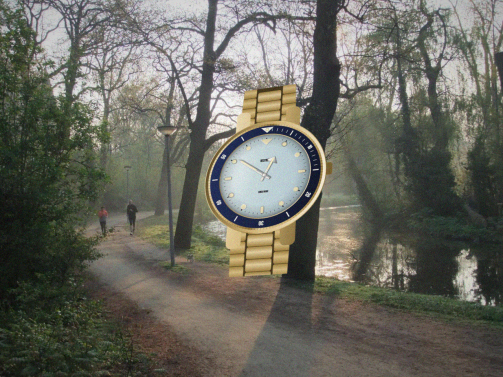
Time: **12:51**
